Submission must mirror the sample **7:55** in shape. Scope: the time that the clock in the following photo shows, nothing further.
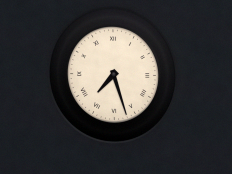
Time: **7:27**
